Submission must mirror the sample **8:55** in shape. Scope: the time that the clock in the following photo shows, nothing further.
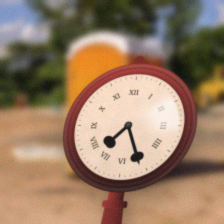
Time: **7:26**
